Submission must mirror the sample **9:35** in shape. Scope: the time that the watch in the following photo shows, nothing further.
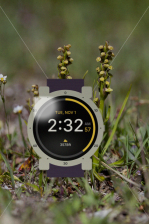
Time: **2:32**
